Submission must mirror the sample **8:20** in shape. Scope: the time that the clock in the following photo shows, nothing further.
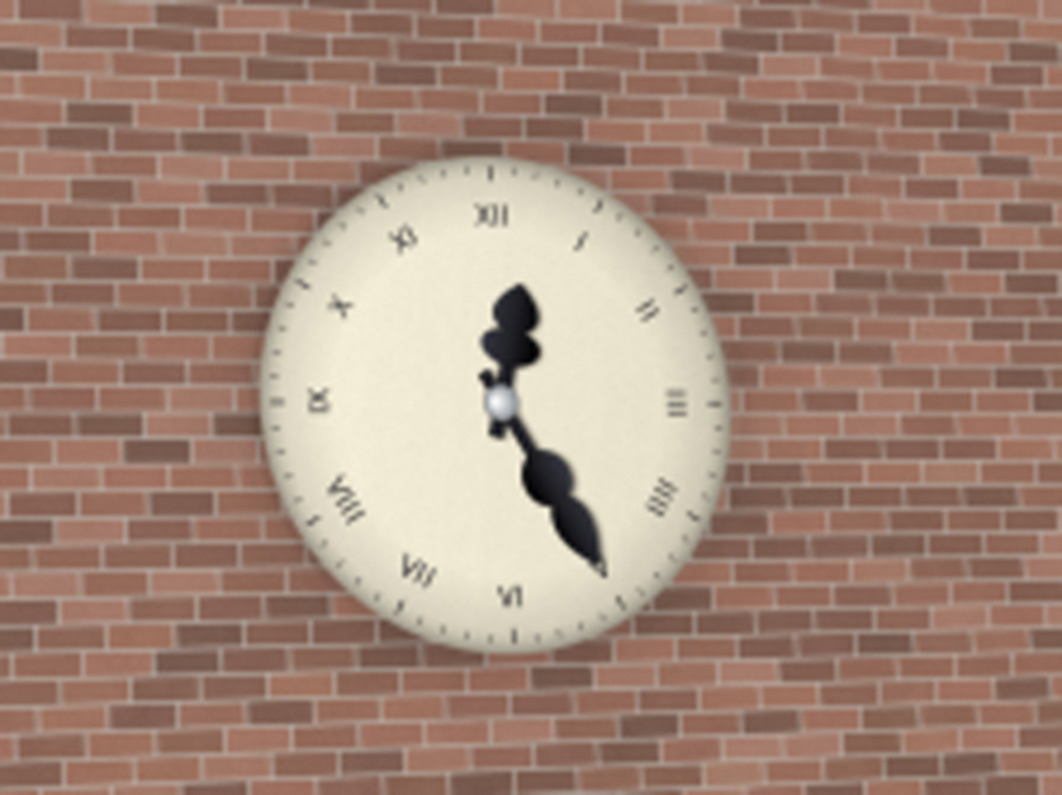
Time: **12:25**
